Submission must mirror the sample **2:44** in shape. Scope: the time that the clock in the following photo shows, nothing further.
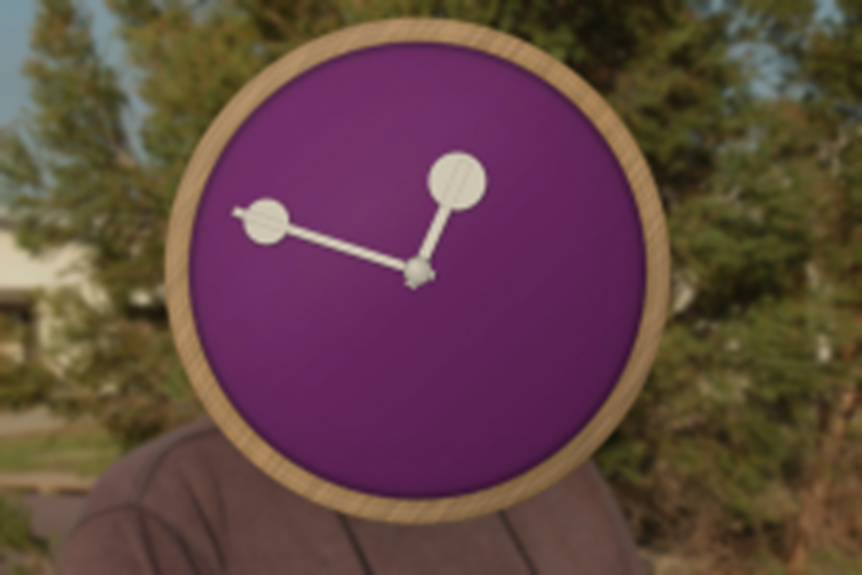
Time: **12:48**
